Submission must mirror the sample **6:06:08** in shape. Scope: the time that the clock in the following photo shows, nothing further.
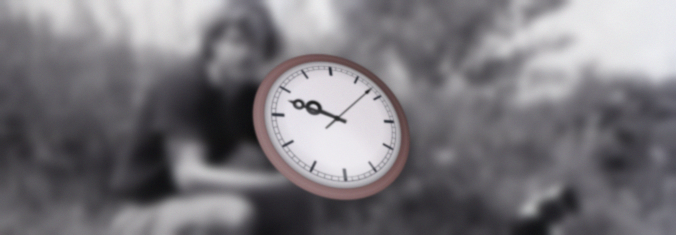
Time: **9:48:08**
